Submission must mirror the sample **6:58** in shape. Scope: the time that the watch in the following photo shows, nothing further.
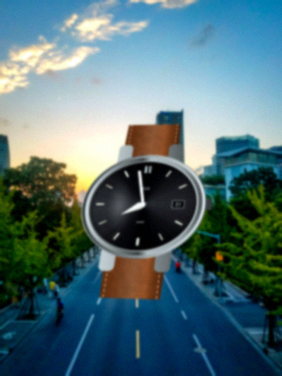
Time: **7:58**
